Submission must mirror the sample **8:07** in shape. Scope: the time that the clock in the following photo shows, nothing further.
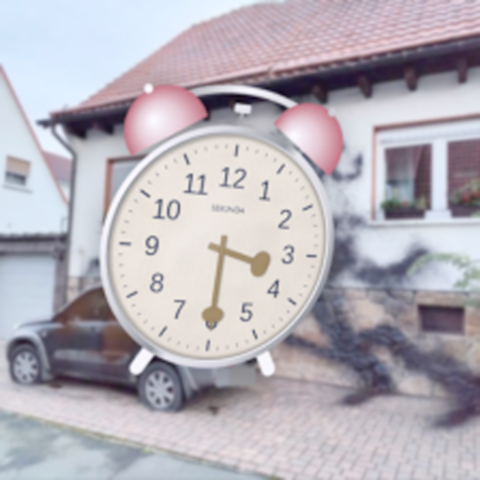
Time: **3:30**
